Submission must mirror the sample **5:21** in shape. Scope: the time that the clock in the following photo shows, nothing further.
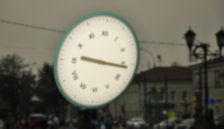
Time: **9:16**
